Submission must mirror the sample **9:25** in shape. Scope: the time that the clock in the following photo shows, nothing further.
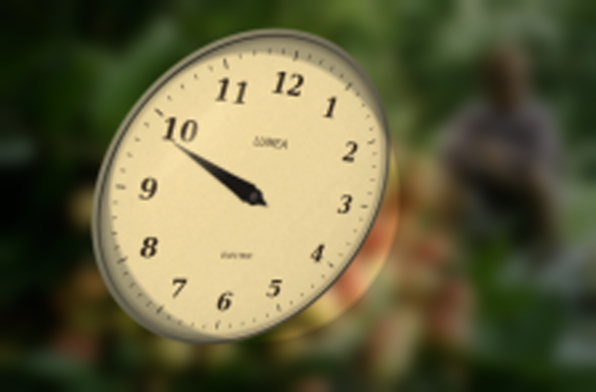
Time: **9:49**
